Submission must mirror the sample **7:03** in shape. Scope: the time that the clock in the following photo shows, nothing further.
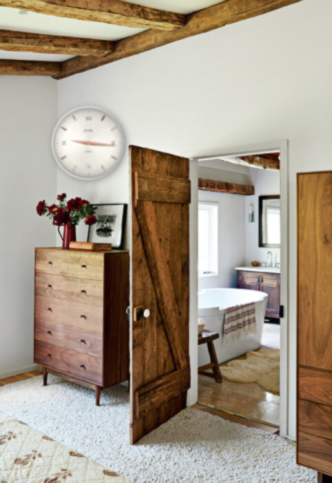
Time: **9:16**
